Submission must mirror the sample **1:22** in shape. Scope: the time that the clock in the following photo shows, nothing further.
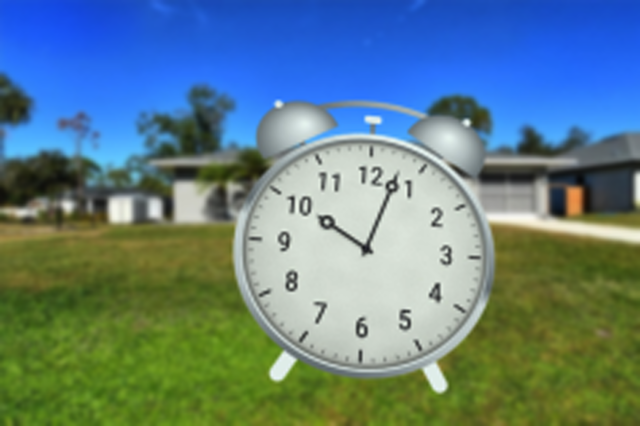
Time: **10:03**
